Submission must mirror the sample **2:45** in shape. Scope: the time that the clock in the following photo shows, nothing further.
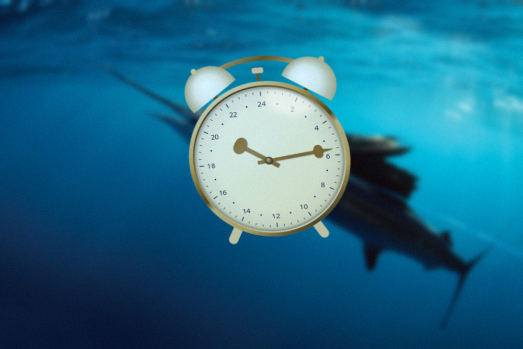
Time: **20:14**
